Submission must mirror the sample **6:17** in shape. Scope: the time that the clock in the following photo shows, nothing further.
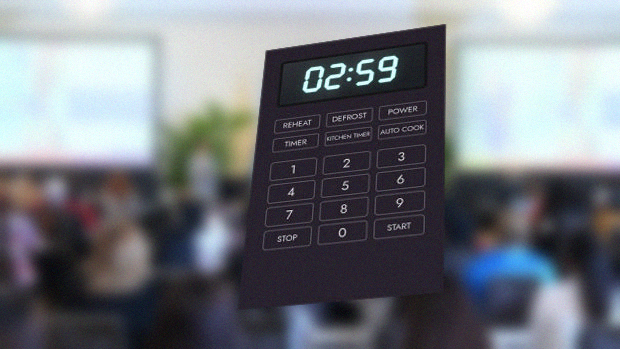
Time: **2:59**
